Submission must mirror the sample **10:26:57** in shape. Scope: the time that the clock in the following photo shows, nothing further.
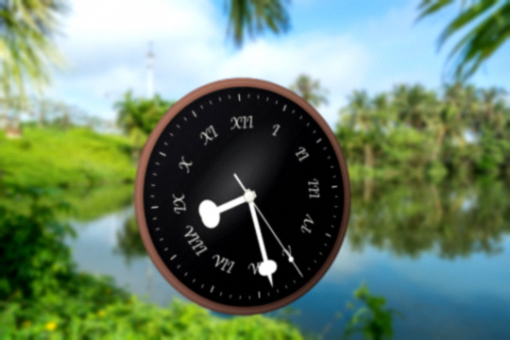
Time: **8:28:25**
